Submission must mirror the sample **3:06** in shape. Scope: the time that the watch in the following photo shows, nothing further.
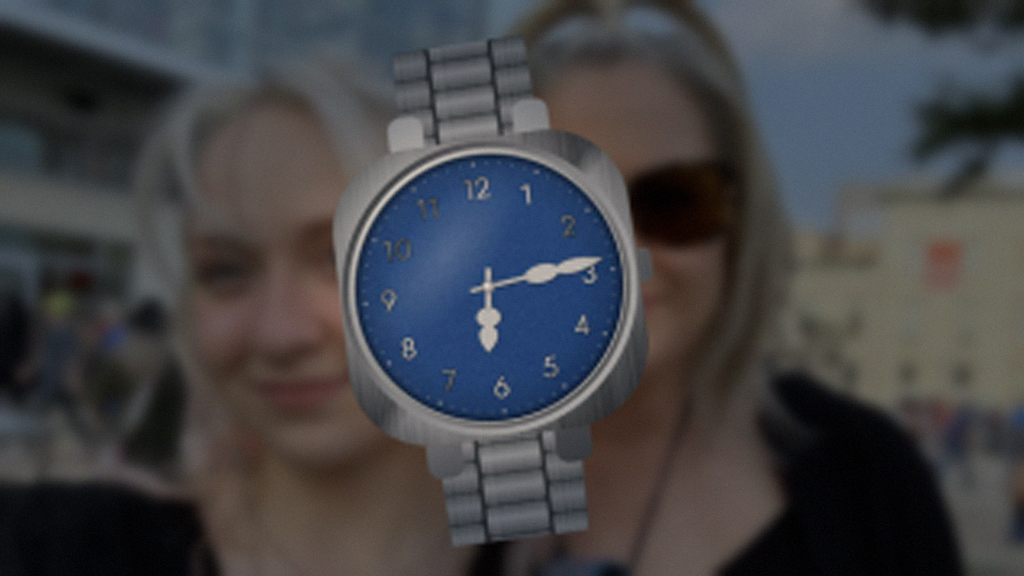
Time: **6:14**
